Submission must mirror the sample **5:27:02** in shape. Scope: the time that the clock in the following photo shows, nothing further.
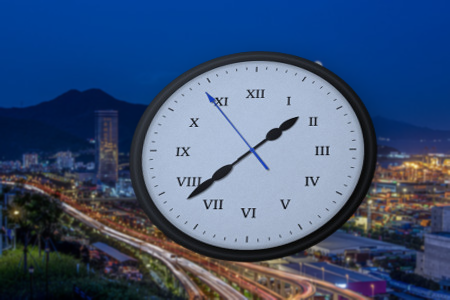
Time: **1:37:54**
